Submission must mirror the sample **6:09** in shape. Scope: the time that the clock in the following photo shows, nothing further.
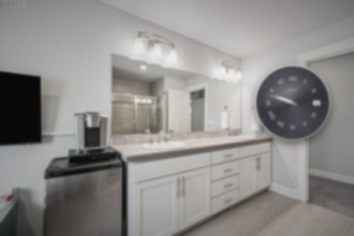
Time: **9:48**
